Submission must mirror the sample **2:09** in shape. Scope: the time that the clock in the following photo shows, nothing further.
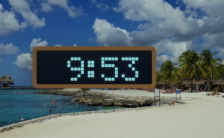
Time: **9:53**
